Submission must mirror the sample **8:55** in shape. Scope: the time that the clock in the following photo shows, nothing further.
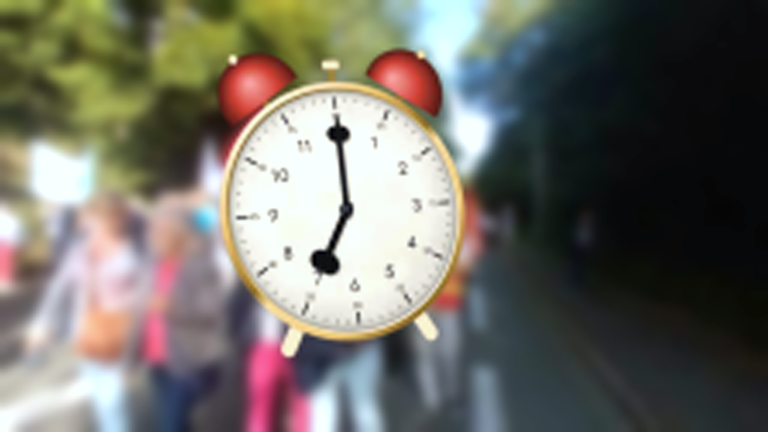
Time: **7:00**
